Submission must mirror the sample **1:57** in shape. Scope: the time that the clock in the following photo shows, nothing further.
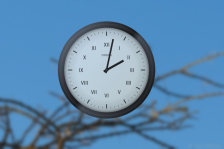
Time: **2:02**
